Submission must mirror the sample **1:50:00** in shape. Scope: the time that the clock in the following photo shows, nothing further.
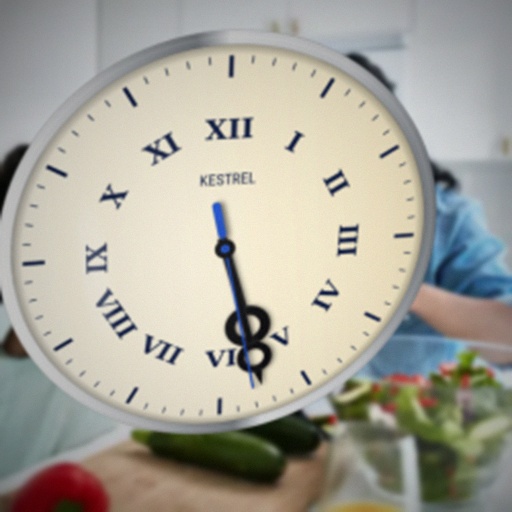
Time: **5:27:28**
